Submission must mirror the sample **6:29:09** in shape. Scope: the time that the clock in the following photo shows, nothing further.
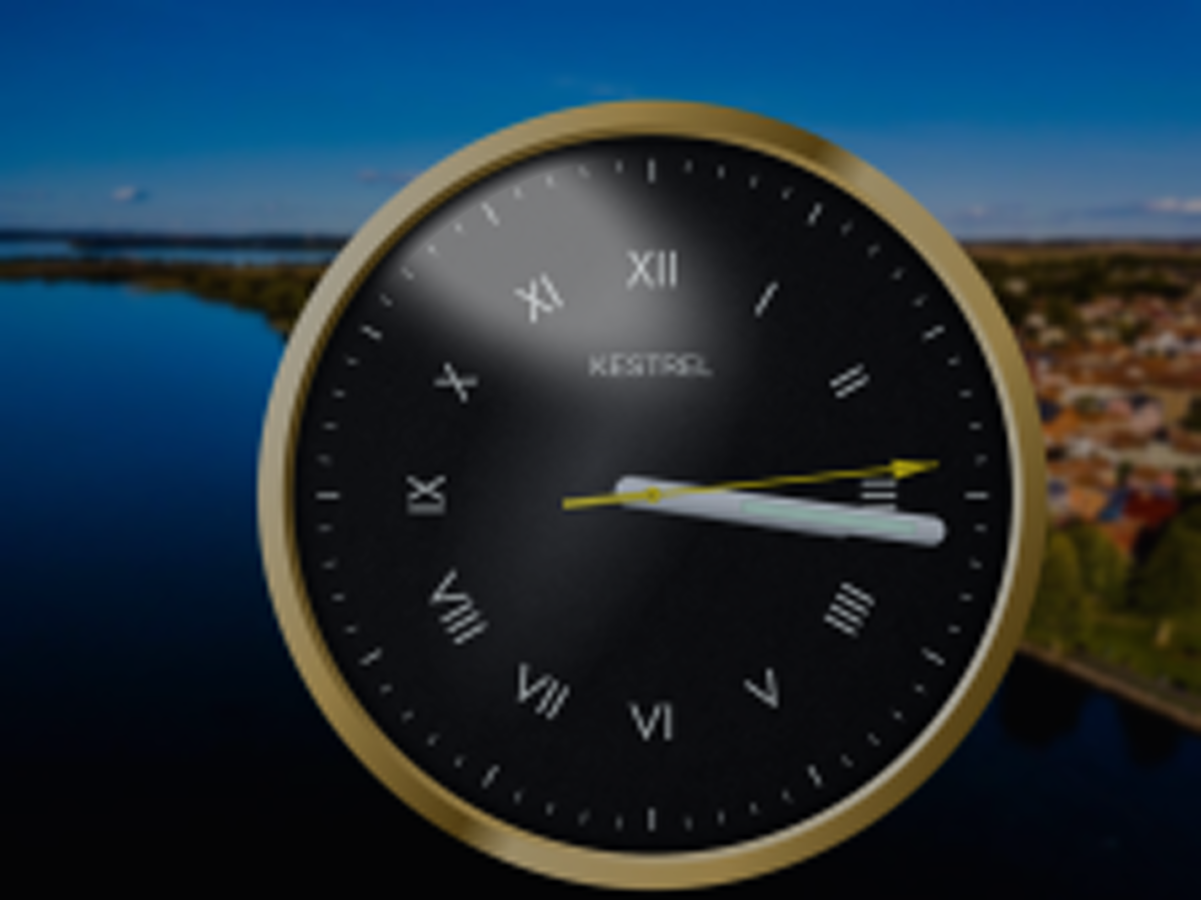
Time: **3:16:14**
